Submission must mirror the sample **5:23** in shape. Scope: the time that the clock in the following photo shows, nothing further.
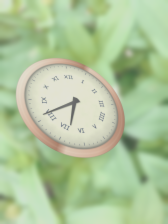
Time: **6:41**
